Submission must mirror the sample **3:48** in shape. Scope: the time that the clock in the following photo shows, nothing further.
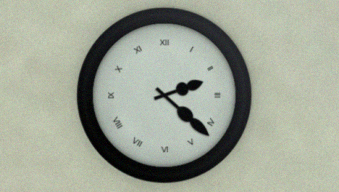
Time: **2:22**
